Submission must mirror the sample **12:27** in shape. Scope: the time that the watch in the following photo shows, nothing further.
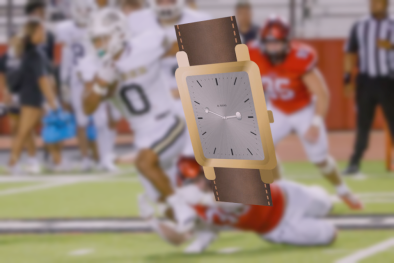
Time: **2:49**
